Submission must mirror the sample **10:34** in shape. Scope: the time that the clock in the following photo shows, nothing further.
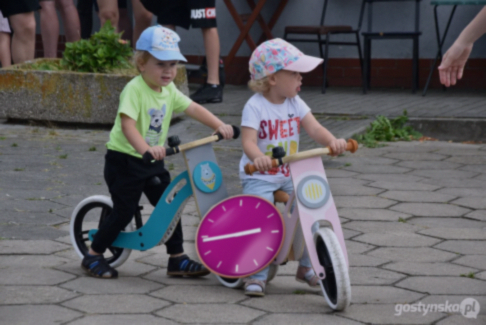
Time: **2:44**
